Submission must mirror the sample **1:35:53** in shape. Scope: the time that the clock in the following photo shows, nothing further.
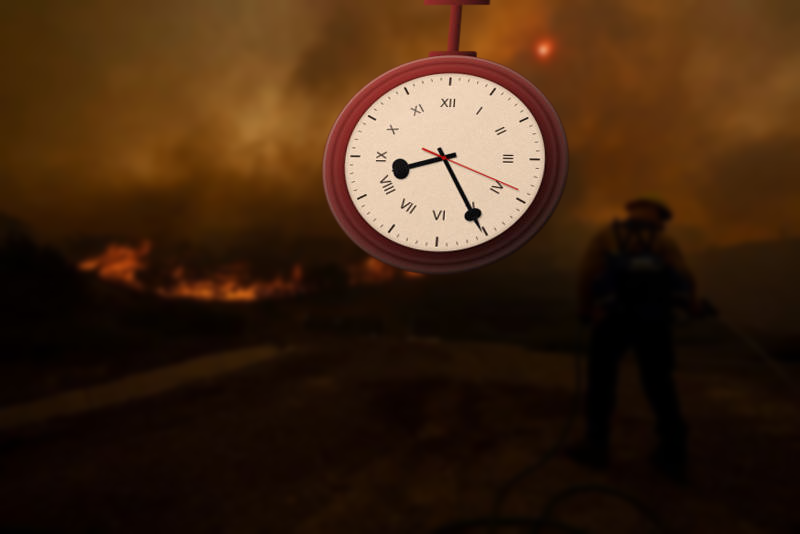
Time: **8:25:19**
